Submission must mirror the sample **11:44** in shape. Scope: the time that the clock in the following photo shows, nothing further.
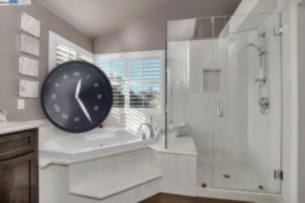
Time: **12:25**
